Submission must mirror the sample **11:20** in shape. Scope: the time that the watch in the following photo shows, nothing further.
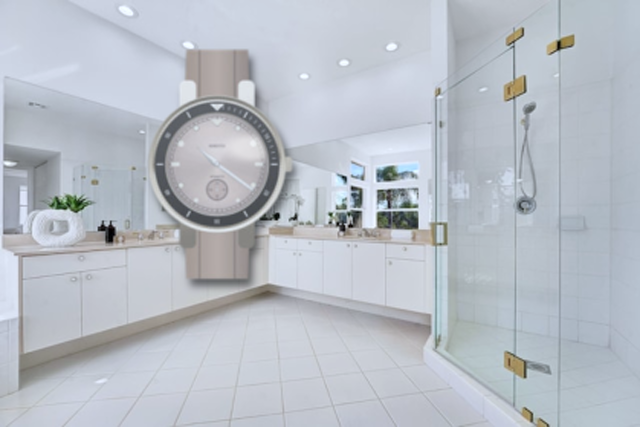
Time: **10:21**
